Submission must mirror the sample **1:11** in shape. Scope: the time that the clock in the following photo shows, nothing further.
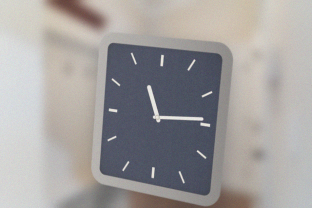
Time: **11:14**
